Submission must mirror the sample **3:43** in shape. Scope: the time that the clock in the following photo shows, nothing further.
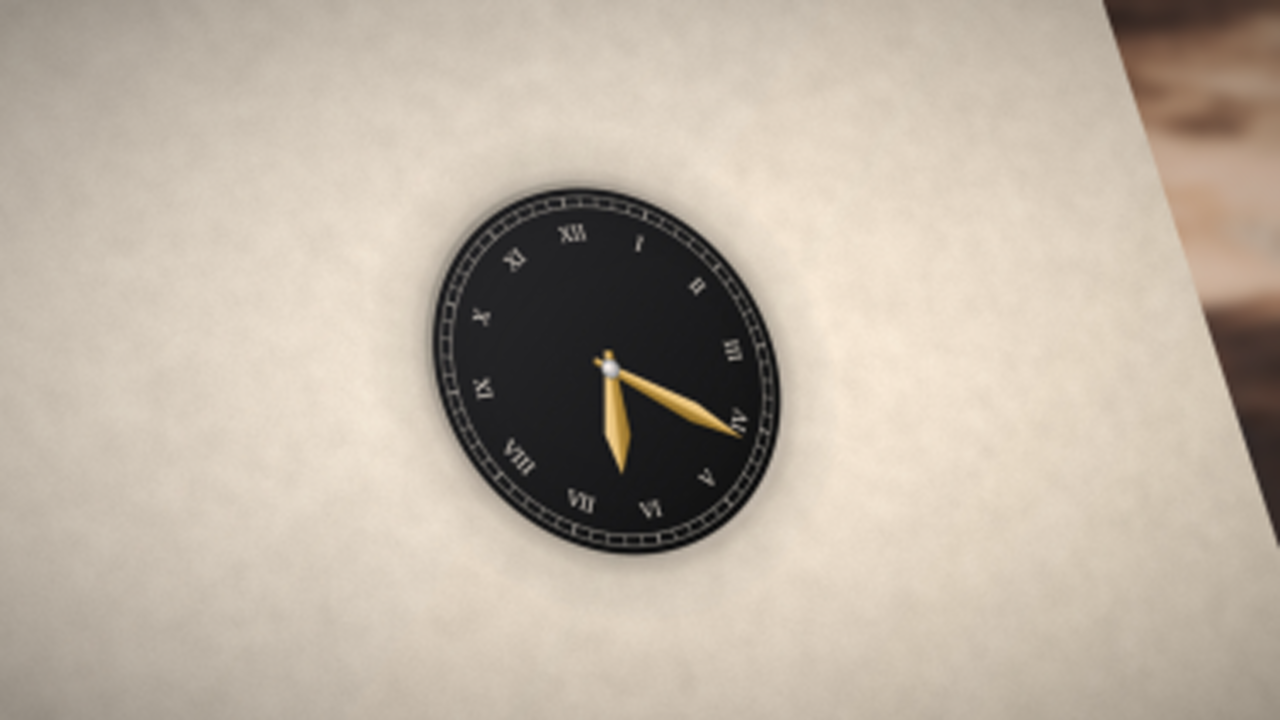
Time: **6:21**
